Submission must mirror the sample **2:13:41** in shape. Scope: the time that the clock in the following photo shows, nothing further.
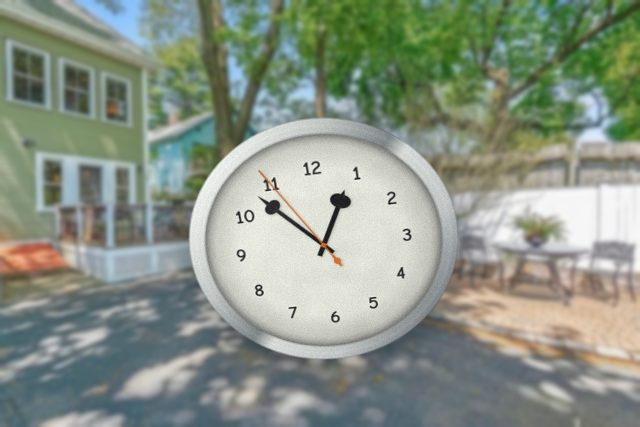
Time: **12:52:55**
